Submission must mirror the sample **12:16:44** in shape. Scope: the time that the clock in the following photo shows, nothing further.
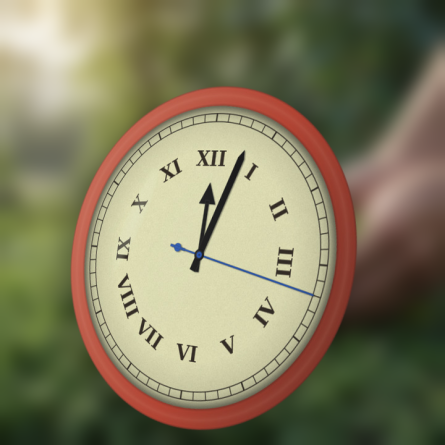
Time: **12:03:17**
